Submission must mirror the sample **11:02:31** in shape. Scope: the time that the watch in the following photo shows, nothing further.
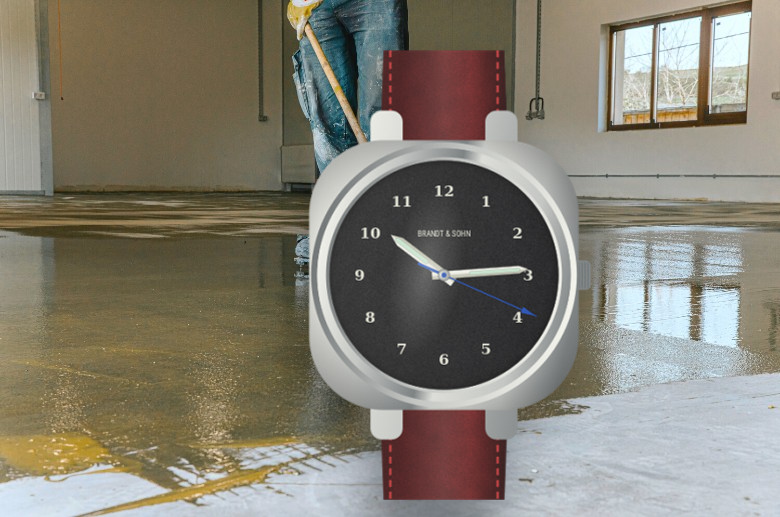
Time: **10:14:19**
